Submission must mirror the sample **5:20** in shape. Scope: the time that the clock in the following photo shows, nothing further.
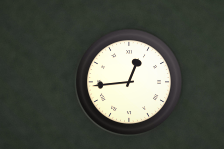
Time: **12:44**
